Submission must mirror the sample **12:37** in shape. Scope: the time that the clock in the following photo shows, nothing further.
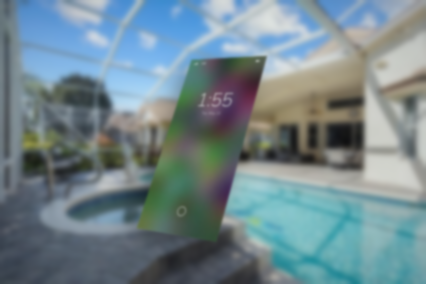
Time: **1:55**
